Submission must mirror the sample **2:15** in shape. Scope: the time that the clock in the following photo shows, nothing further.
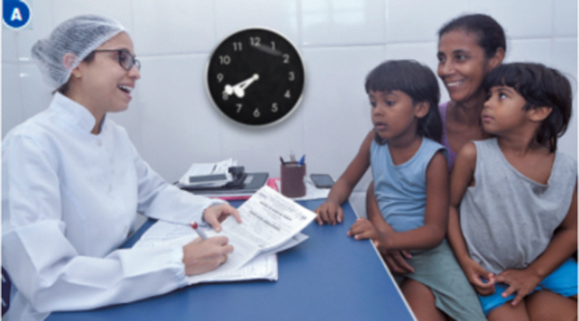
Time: **7:41**
